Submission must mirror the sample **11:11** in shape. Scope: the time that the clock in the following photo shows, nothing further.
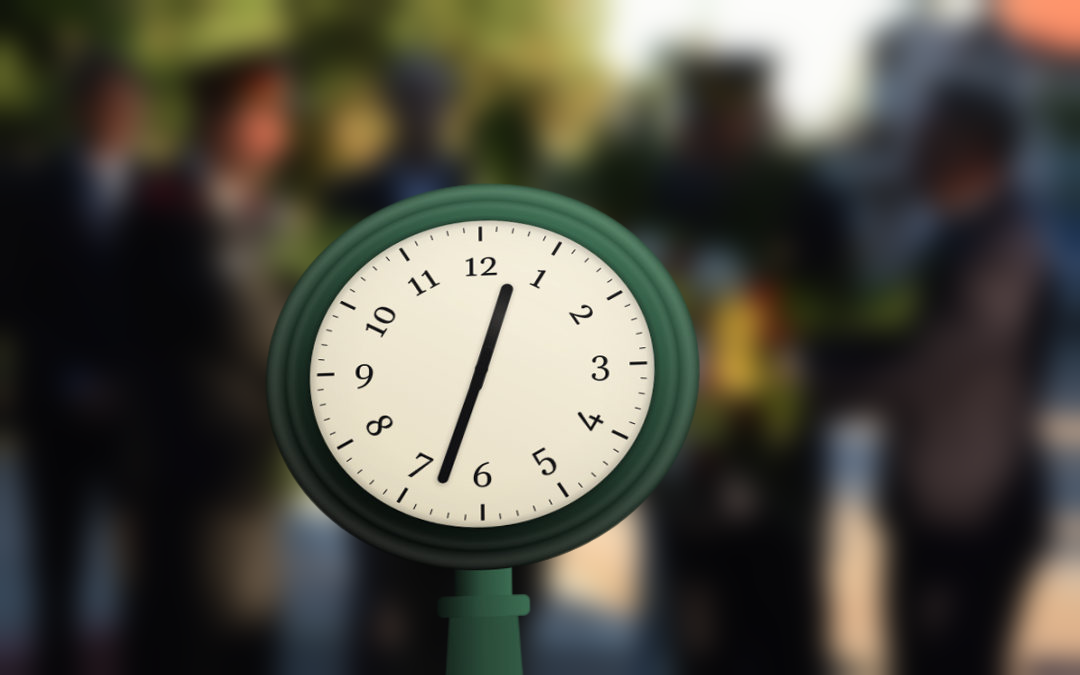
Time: **12:33**
